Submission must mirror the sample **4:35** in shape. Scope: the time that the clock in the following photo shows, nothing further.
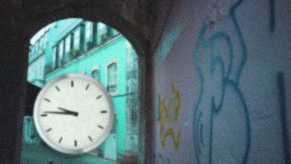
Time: **9:46**
